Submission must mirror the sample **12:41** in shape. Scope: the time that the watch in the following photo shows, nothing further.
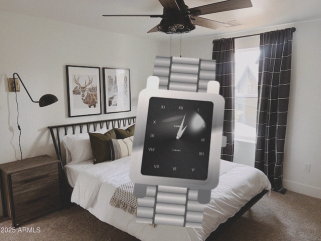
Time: **1:02**
